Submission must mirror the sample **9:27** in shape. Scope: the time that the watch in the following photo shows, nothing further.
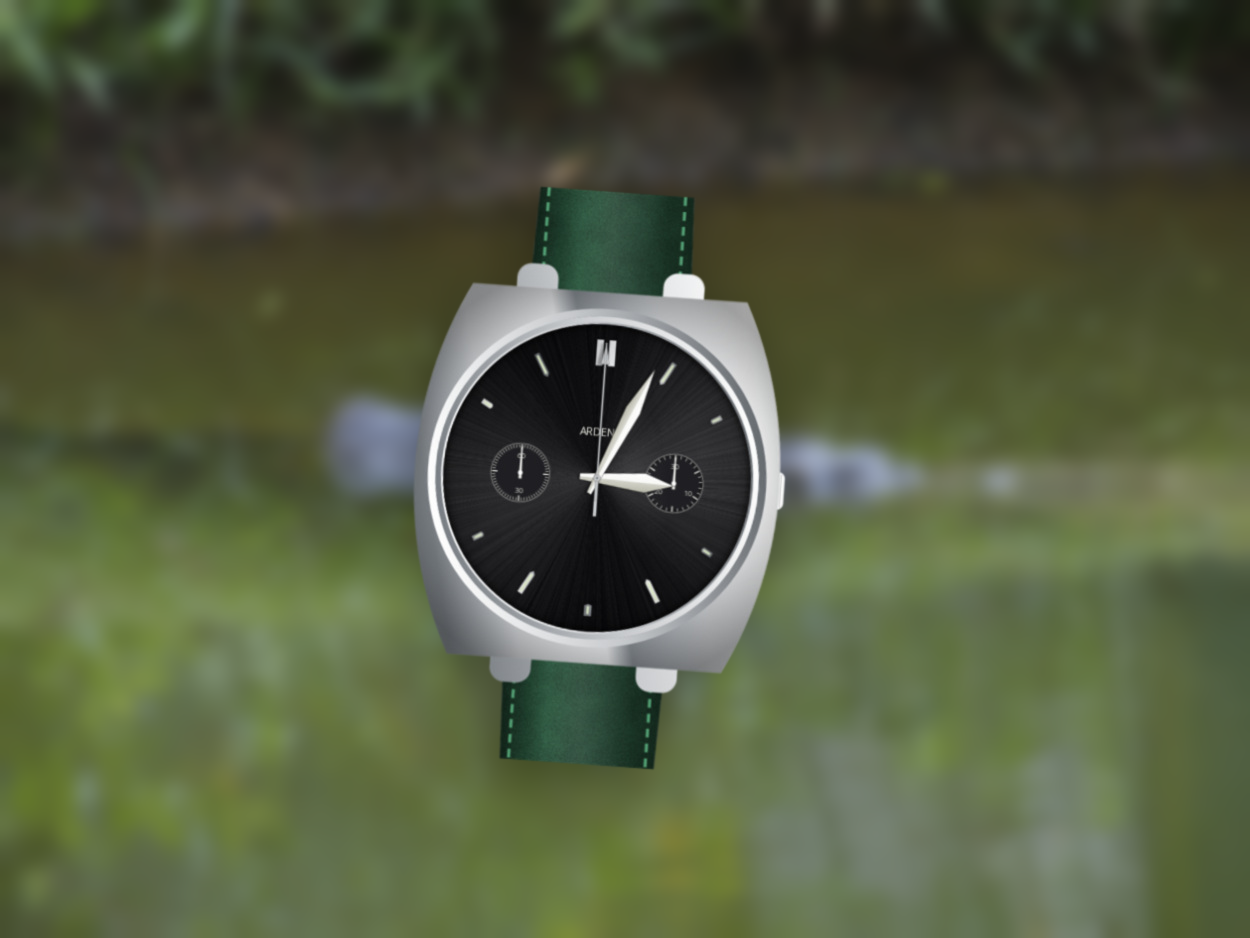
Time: **3:04**
